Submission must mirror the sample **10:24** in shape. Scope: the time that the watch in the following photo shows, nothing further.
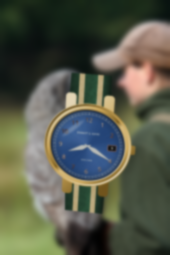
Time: **8:20**
